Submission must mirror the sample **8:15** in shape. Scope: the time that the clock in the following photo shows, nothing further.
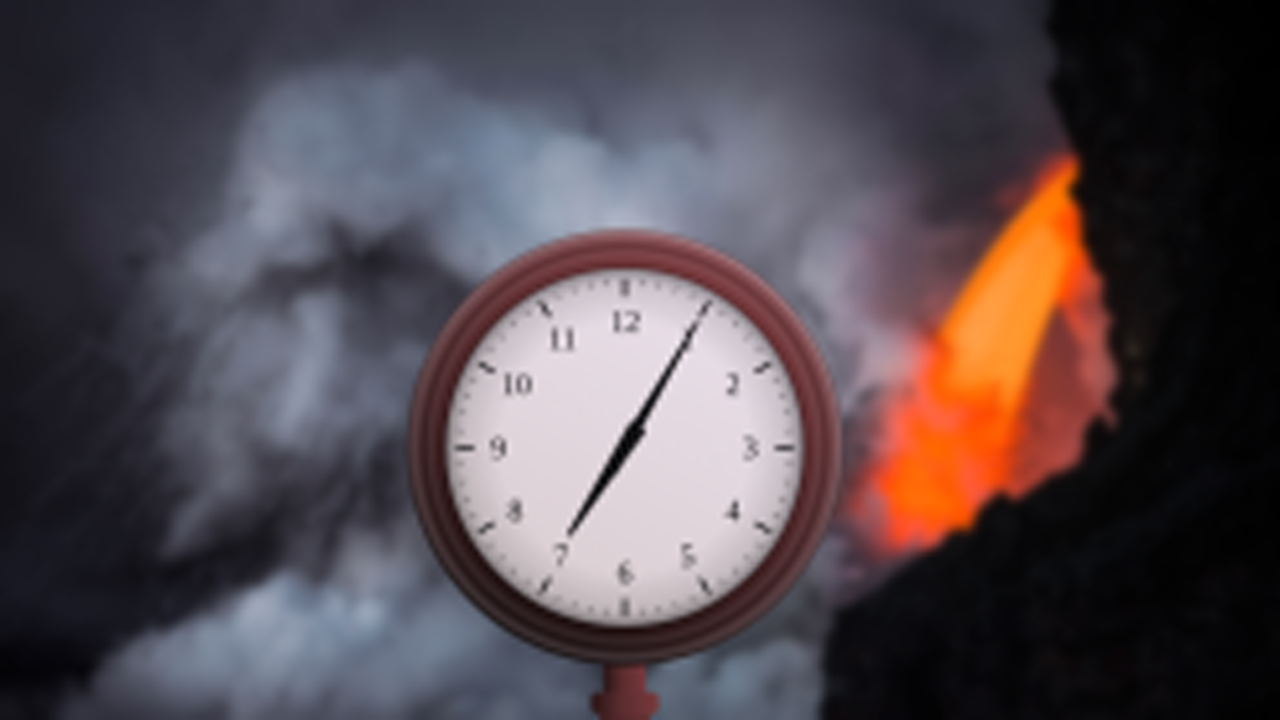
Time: **7:05**
